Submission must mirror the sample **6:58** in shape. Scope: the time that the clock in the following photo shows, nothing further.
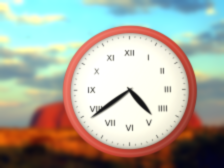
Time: **4:39**
